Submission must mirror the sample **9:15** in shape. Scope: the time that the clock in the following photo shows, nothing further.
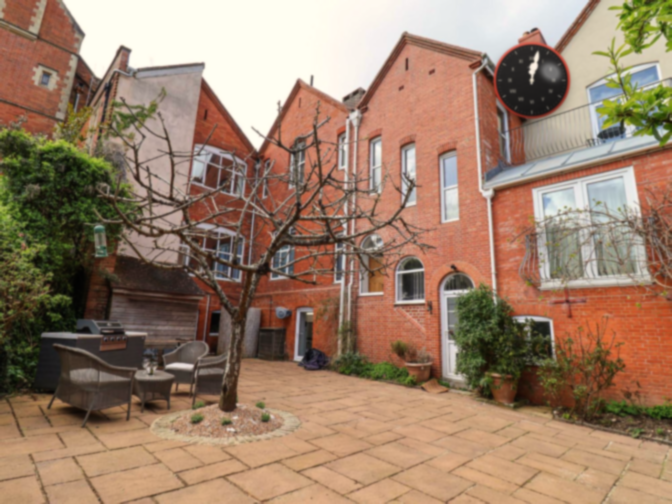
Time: **12:02**
